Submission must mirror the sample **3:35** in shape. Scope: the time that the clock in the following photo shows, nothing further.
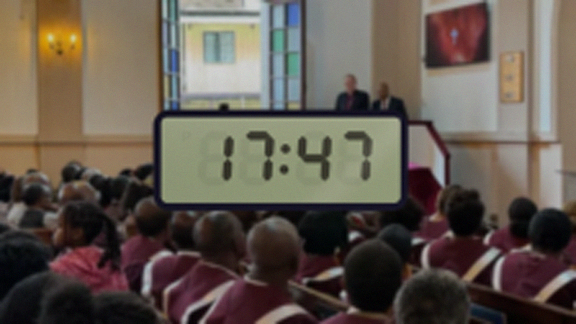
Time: **17:47**
